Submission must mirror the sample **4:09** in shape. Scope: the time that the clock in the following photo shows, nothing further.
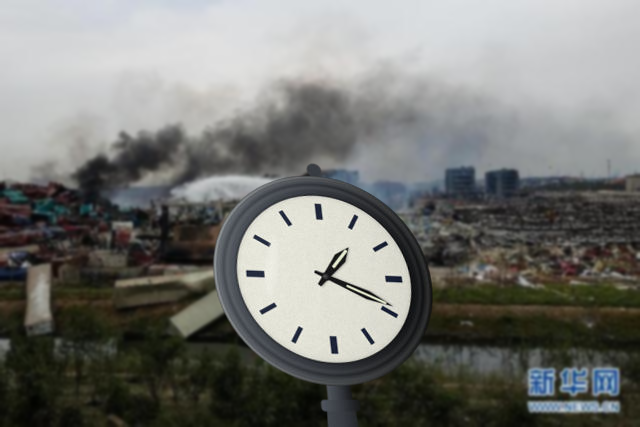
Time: **1:19**
